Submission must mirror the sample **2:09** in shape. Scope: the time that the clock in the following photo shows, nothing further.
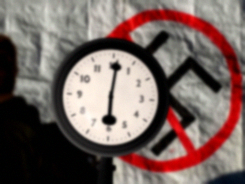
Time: **6:01**
